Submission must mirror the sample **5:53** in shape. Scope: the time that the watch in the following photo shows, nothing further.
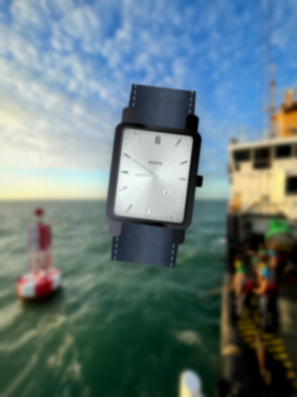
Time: **8:50**
